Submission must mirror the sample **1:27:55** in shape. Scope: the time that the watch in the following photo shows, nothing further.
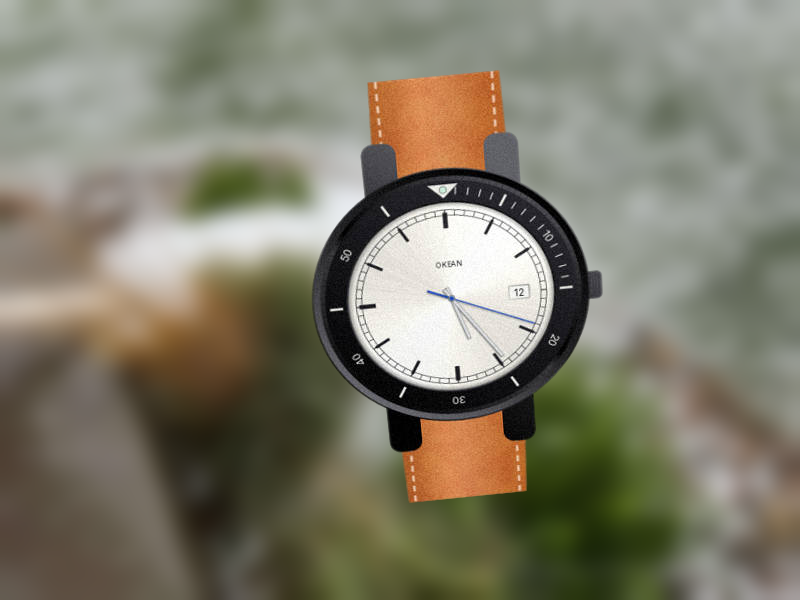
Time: **5:24:19**
